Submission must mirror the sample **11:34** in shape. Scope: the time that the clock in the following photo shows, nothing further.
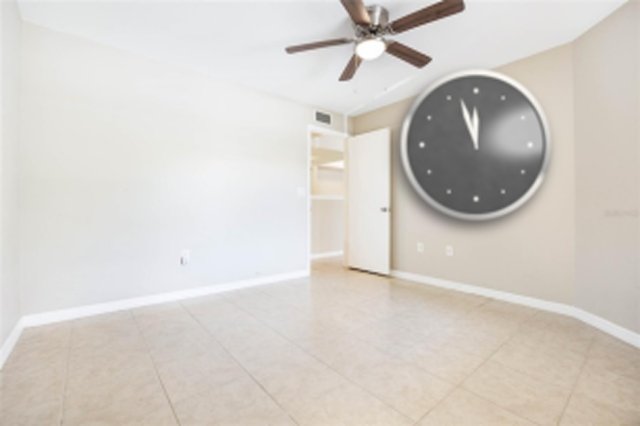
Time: **11:57**
